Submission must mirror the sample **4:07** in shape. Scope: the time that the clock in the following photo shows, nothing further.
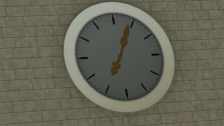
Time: **7:04**
